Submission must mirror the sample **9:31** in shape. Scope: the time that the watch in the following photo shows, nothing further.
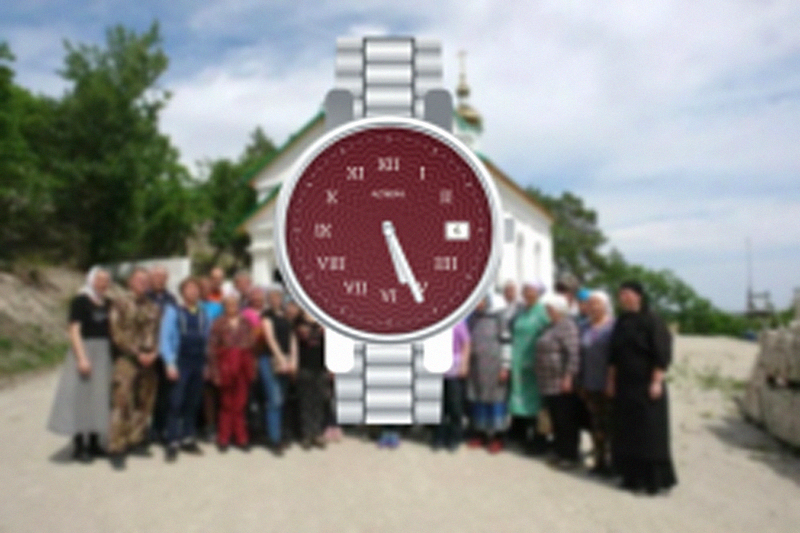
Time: **5:26**
